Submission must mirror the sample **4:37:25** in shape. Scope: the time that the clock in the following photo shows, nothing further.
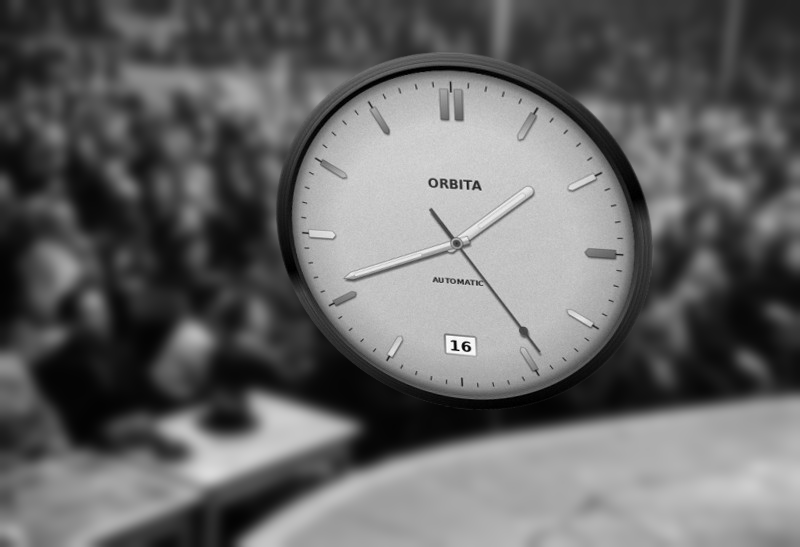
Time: **1:41:24**
